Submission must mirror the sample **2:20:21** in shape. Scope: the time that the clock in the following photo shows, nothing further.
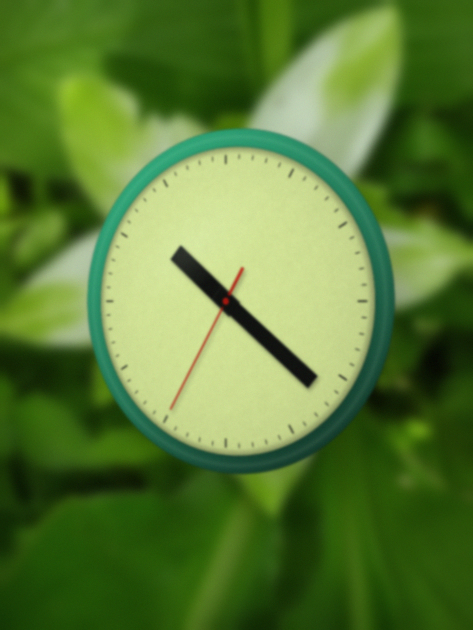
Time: **10:21:35**
